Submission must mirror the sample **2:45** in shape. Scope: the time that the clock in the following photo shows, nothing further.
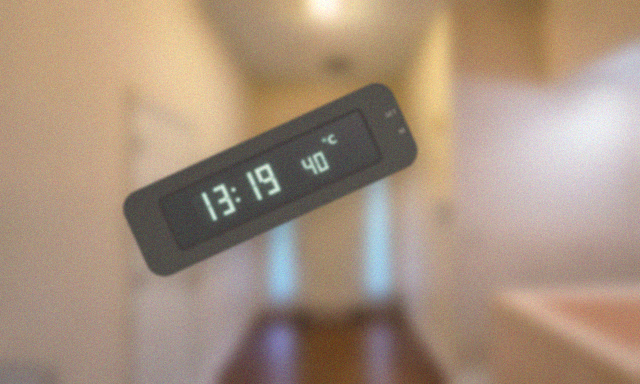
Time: **13:19**
